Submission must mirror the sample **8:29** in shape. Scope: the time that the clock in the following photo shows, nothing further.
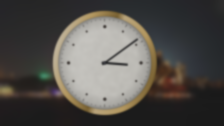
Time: **3:09**
